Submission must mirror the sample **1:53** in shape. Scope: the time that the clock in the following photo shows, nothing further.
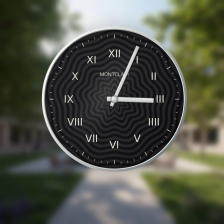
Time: **3:04**
